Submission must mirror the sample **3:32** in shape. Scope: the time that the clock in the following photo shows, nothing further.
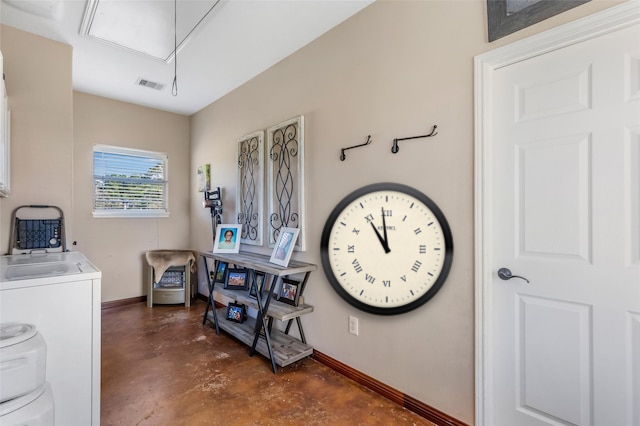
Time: **10:59**
